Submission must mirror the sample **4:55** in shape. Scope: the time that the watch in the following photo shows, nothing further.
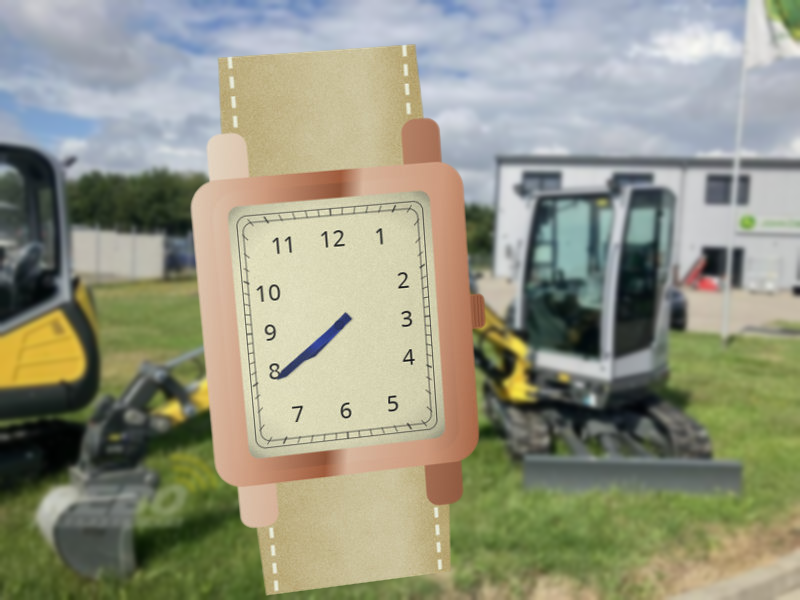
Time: **7:39**
